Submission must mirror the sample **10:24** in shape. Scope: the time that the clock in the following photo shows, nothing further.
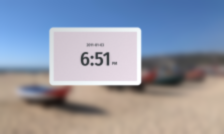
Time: **6:51**
